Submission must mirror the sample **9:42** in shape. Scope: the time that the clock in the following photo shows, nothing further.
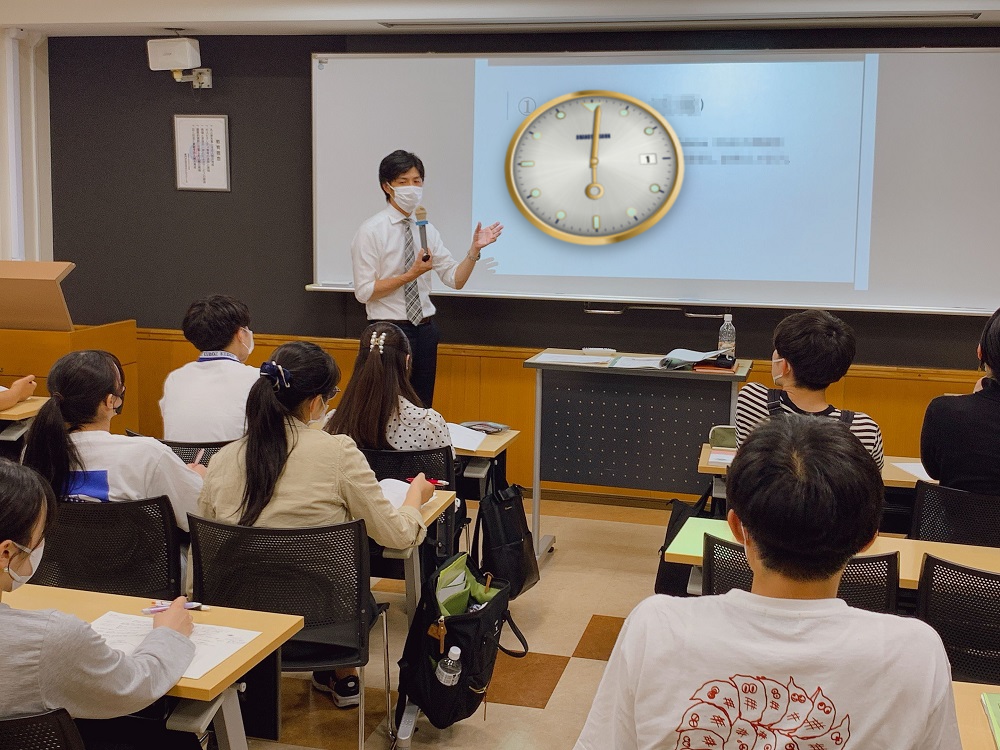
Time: **6:01**
